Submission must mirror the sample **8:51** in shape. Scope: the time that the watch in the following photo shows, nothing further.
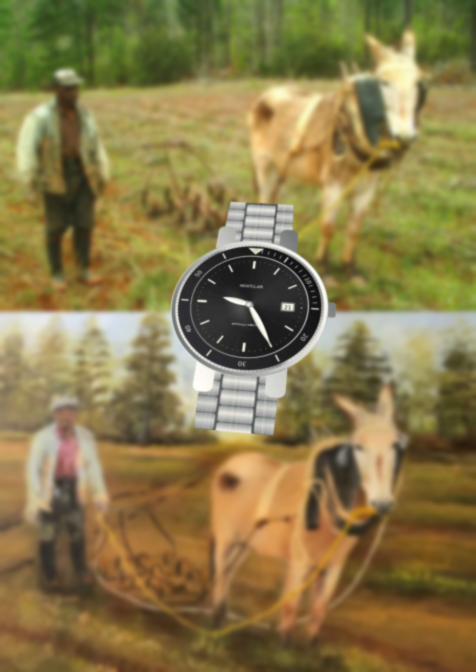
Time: **9:25**
